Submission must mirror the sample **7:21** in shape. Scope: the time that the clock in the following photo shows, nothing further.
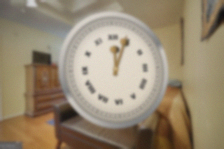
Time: **12:04**
